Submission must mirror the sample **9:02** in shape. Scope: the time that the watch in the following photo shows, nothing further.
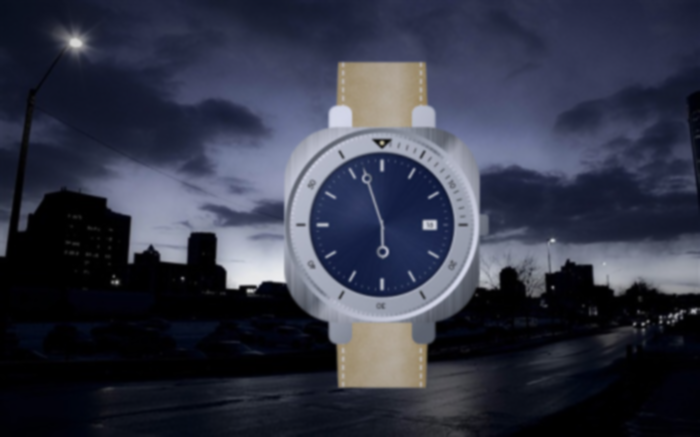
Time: **5:57**
